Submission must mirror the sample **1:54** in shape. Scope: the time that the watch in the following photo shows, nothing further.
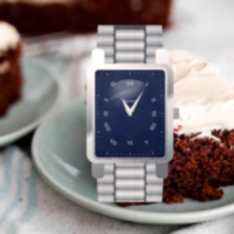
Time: **11:05**
